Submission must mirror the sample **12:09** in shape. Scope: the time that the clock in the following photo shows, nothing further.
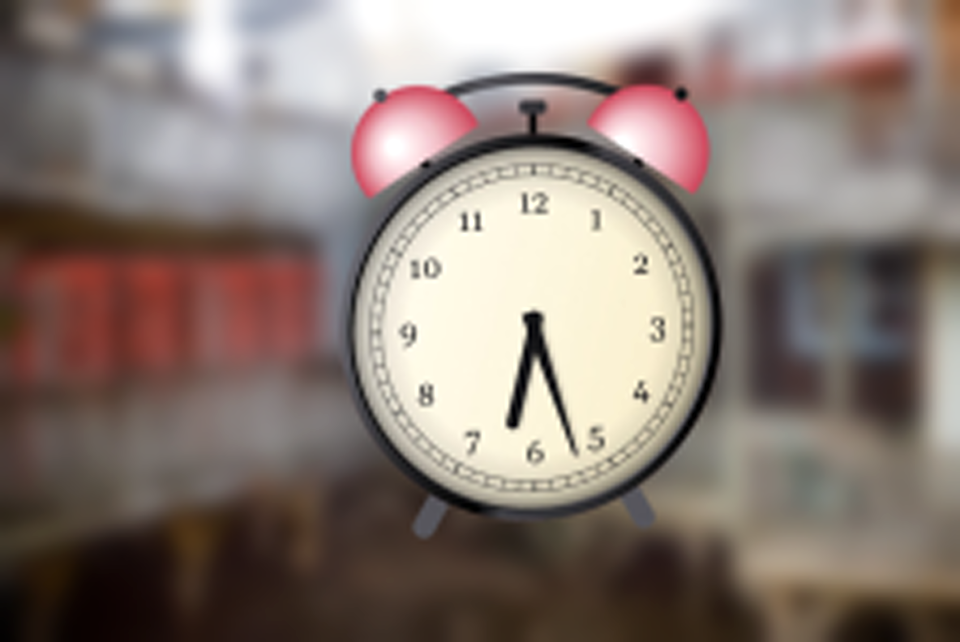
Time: **6:27**
